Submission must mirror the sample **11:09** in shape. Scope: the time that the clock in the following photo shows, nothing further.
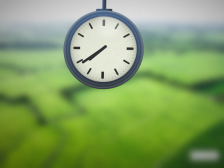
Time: **7:39**
